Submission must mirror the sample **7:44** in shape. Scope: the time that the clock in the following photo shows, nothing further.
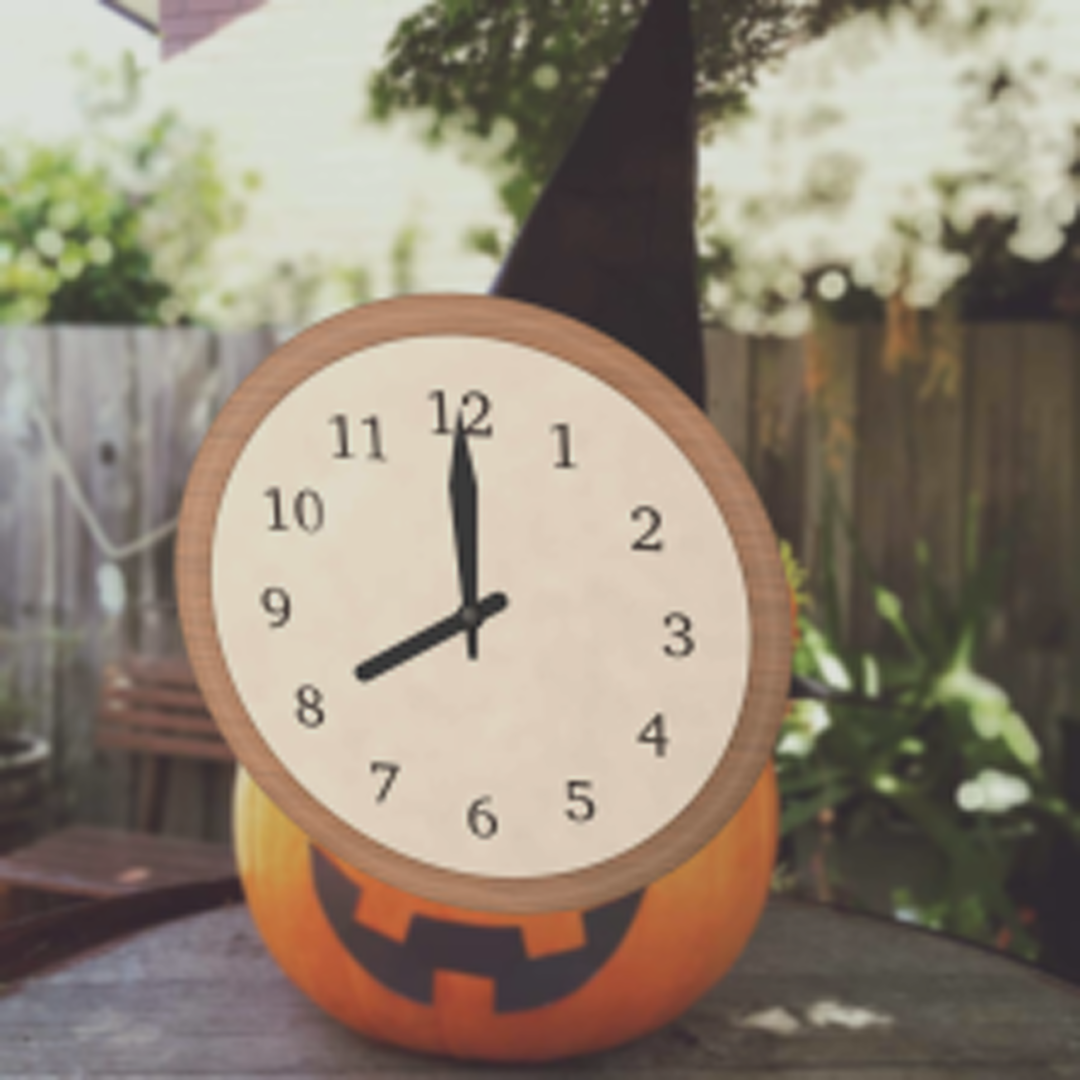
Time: **8:00**
